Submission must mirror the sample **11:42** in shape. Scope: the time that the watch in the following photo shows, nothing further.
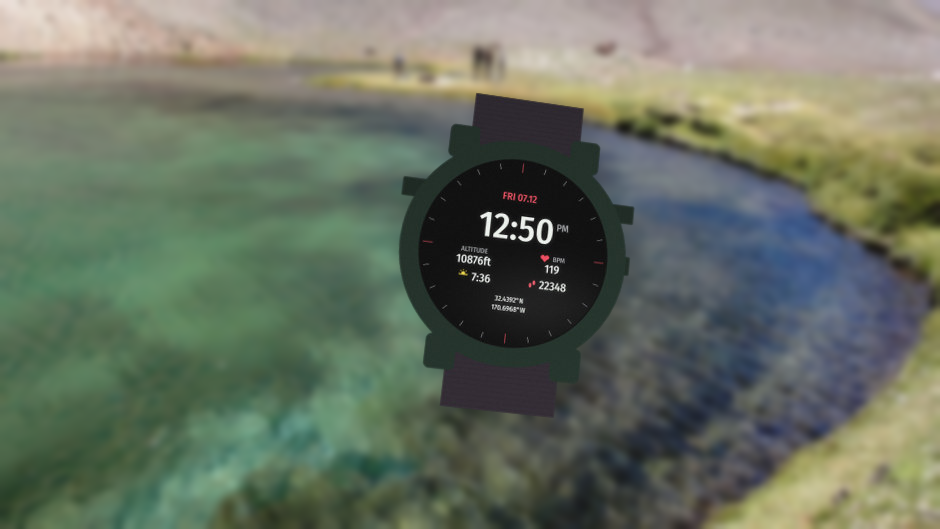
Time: **12:50**
